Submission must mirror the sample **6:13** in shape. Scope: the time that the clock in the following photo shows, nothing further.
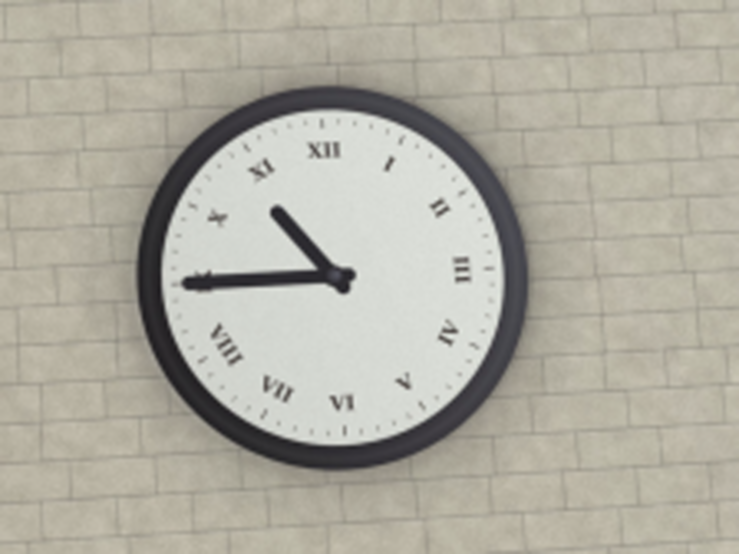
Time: **10:45**
